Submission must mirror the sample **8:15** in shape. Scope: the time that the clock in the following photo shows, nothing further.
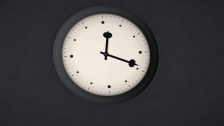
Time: **12:19**
